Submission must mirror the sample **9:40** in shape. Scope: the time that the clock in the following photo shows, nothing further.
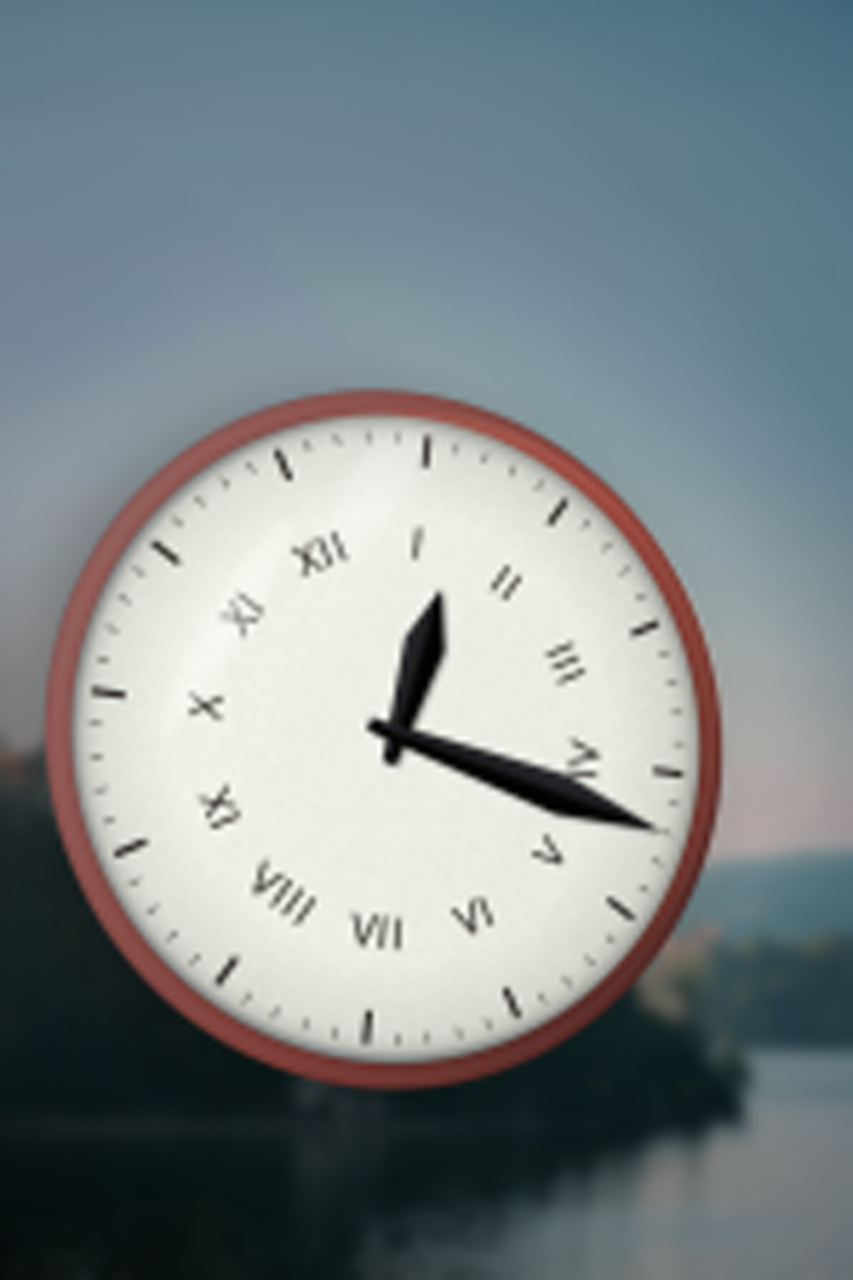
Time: **1:22**
